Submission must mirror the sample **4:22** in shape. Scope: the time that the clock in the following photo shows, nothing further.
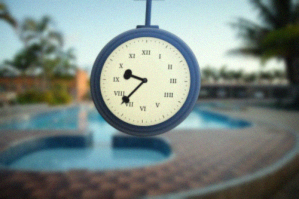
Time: **9:37**
